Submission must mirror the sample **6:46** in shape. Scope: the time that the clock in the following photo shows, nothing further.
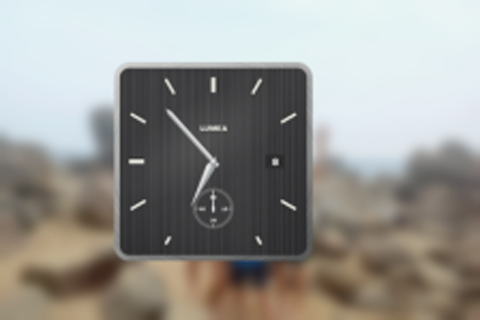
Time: **6:53**
